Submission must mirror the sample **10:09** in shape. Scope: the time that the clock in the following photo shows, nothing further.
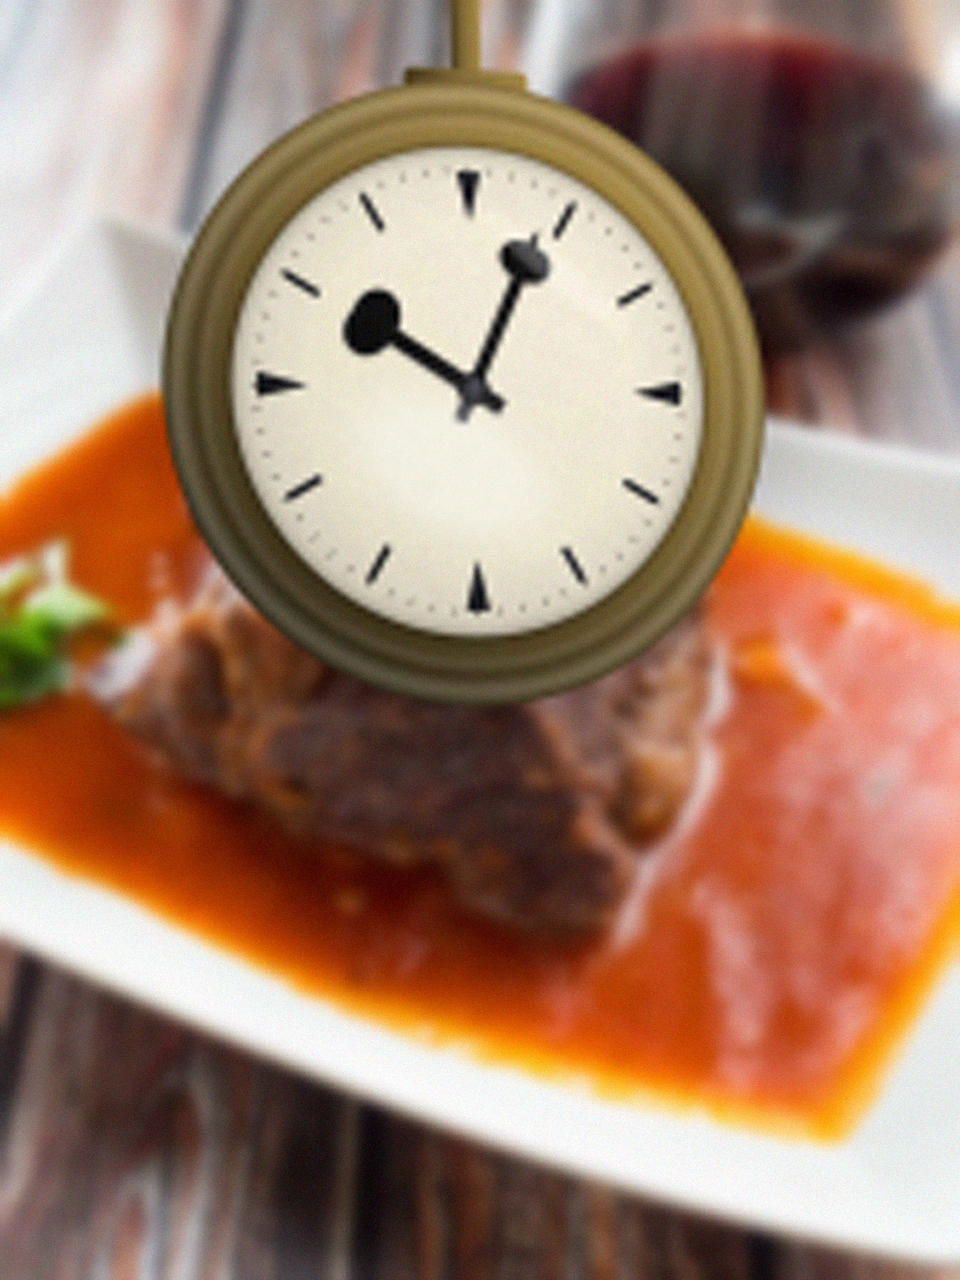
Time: **10:04**
